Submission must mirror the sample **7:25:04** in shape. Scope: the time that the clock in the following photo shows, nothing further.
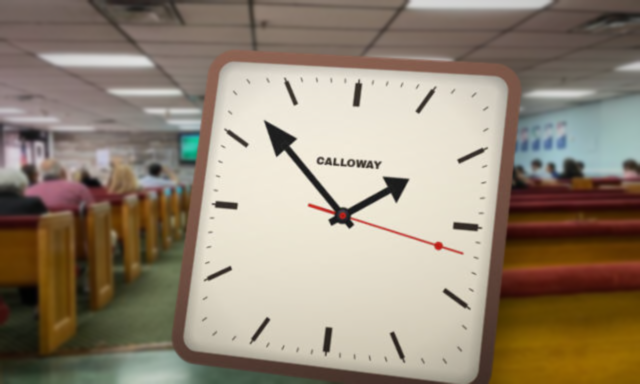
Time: **1:52:17**
